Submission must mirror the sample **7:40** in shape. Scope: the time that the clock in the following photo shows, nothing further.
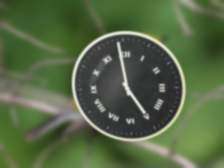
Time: **4:59**
